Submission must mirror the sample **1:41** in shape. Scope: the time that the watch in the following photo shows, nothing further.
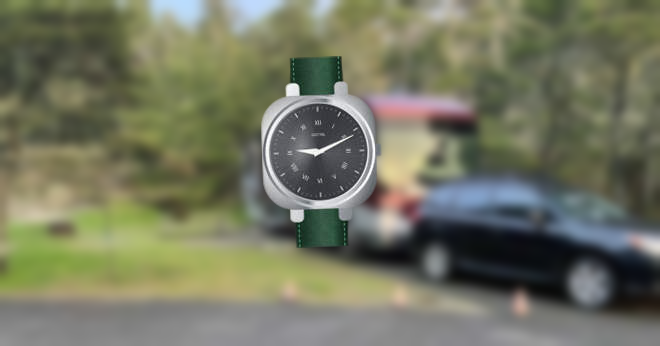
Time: **9:11**
